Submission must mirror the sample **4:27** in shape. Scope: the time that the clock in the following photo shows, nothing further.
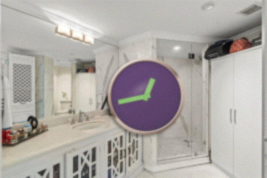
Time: **12:43**
